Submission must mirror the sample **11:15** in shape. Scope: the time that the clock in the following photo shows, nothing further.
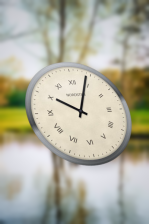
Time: **10:04**
